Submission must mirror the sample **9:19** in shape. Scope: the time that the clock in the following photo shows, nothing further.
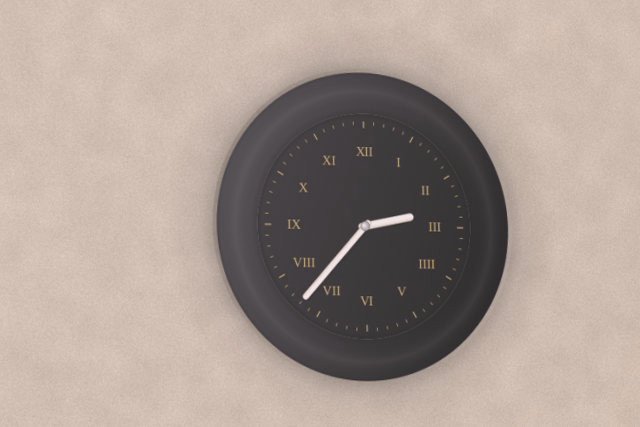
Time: **2:37**
